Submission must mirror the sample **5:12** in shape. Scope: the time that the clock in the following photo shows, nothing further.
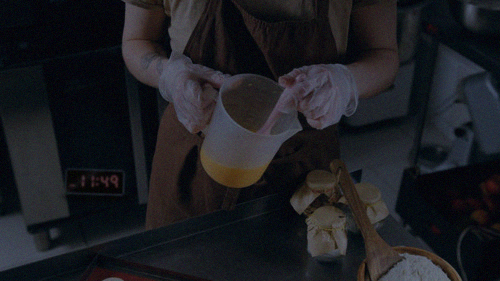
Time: **11:49**
